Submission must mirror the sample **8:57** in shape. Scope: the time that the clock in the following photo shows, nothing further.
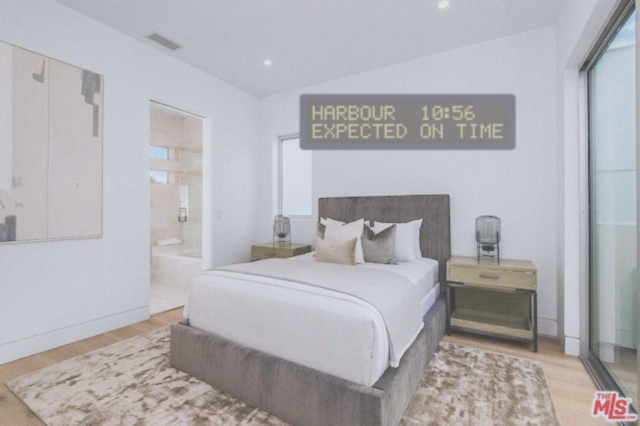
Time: **10:56**
